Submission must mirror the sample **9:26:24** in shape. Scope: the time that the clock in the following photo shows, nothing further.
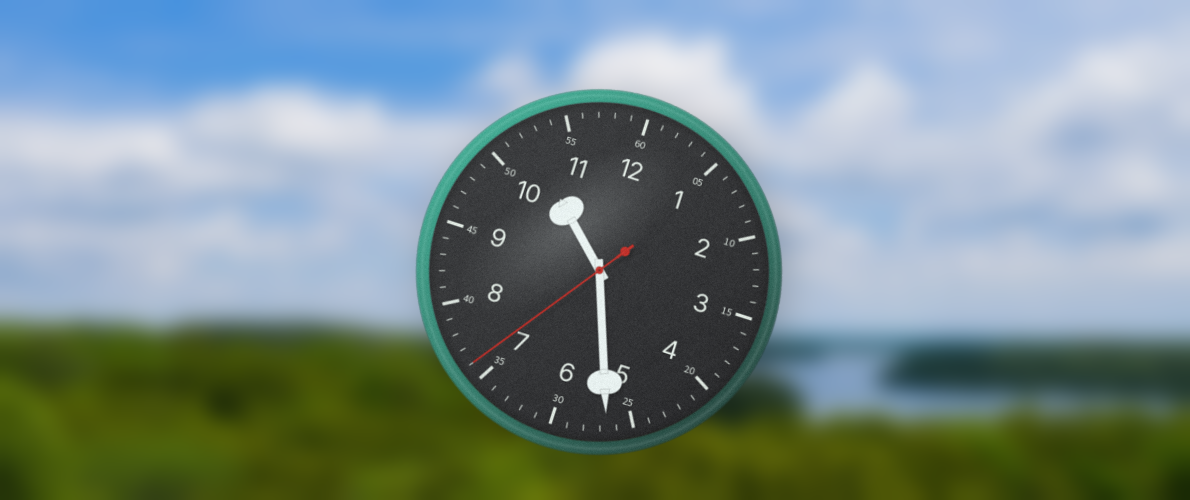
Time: **10:26:36**
